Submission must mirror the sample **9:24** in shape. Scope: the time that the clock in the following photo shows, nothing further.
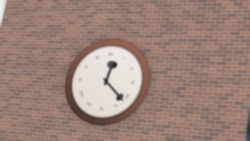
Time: **12:22**
